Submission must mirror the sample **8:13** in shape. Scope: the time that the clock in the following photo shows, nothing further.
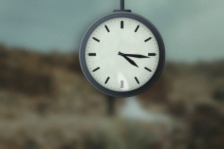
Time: **4:16**
